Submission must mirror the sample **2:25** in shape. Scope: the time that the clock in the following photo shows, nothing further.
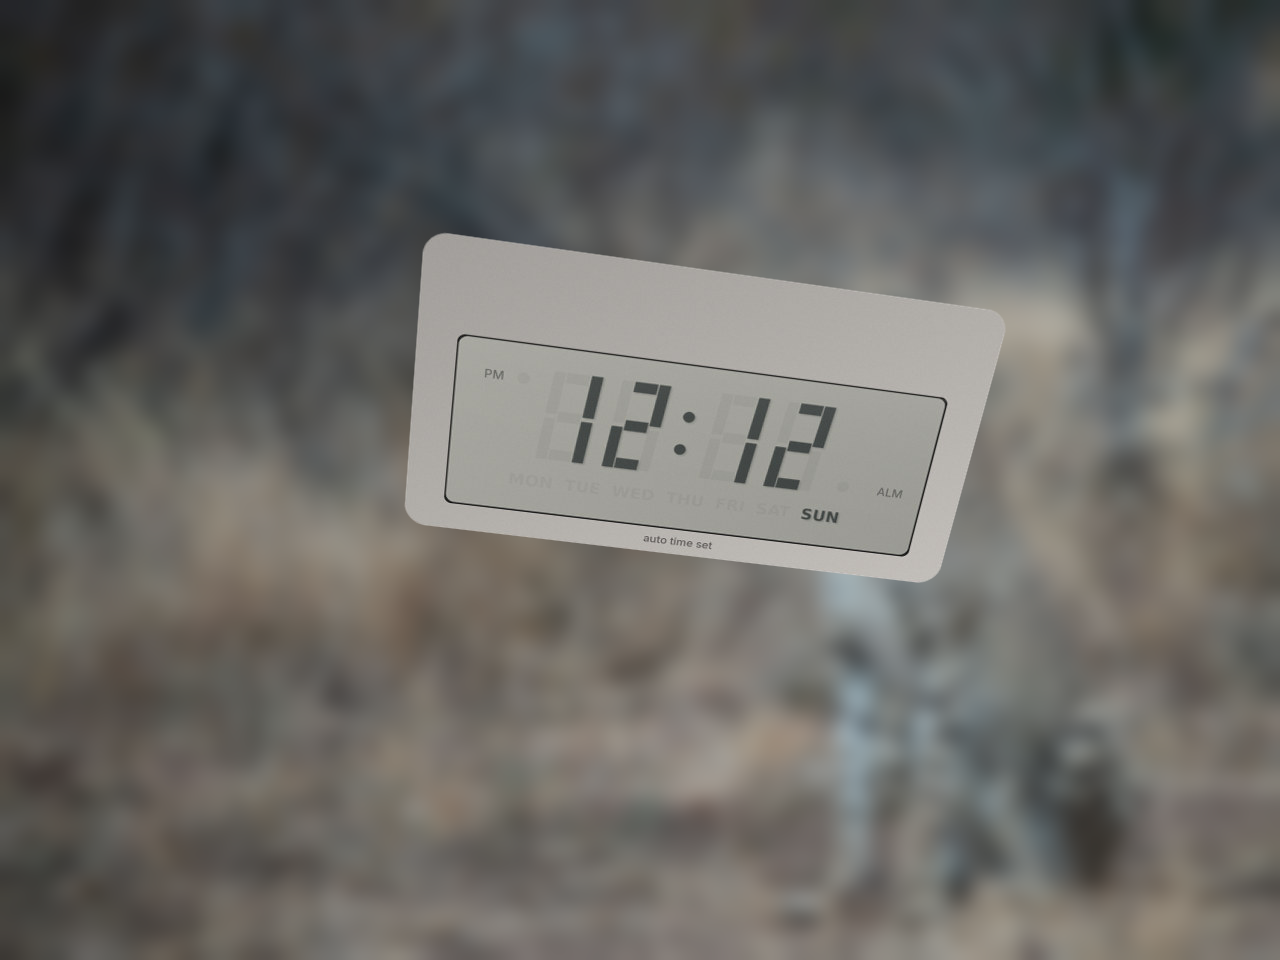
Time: **12:12**
